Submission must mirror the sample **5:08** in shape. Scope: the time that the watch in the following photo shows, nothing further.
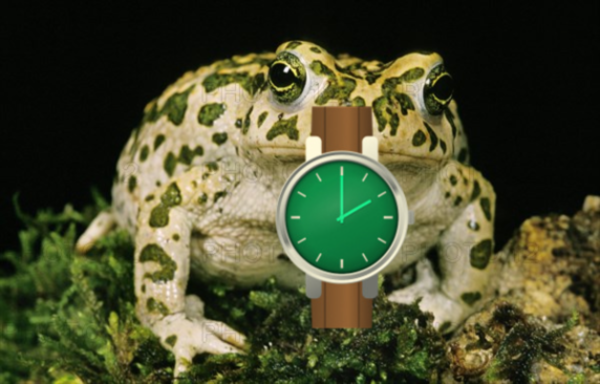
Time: **2:00**
